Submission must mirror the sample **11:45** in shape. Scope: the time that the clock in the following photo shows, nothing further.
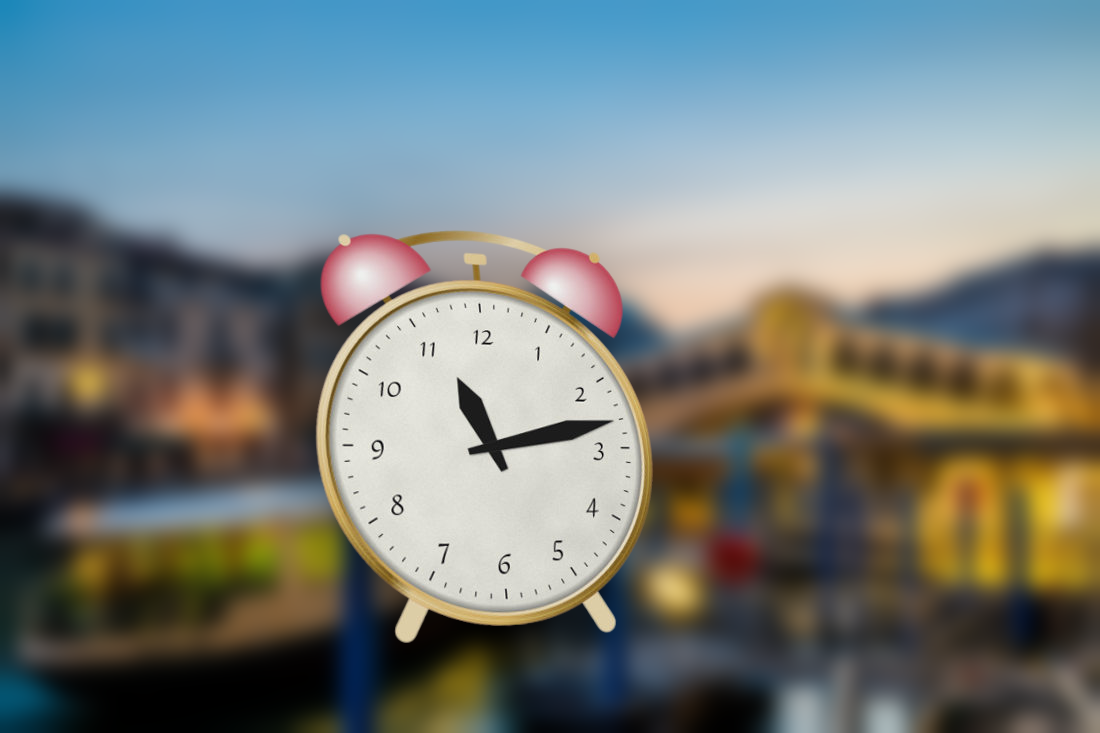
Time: **11:13**
